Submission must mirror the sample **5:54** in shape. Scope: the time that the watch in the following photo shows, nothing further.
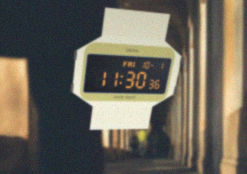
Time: **11:30**
